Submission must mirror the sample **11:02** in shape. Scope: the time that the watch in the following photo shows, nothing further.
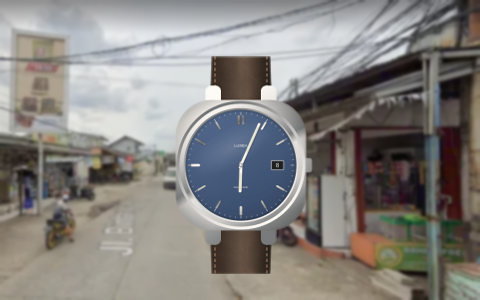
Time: **6:04**
